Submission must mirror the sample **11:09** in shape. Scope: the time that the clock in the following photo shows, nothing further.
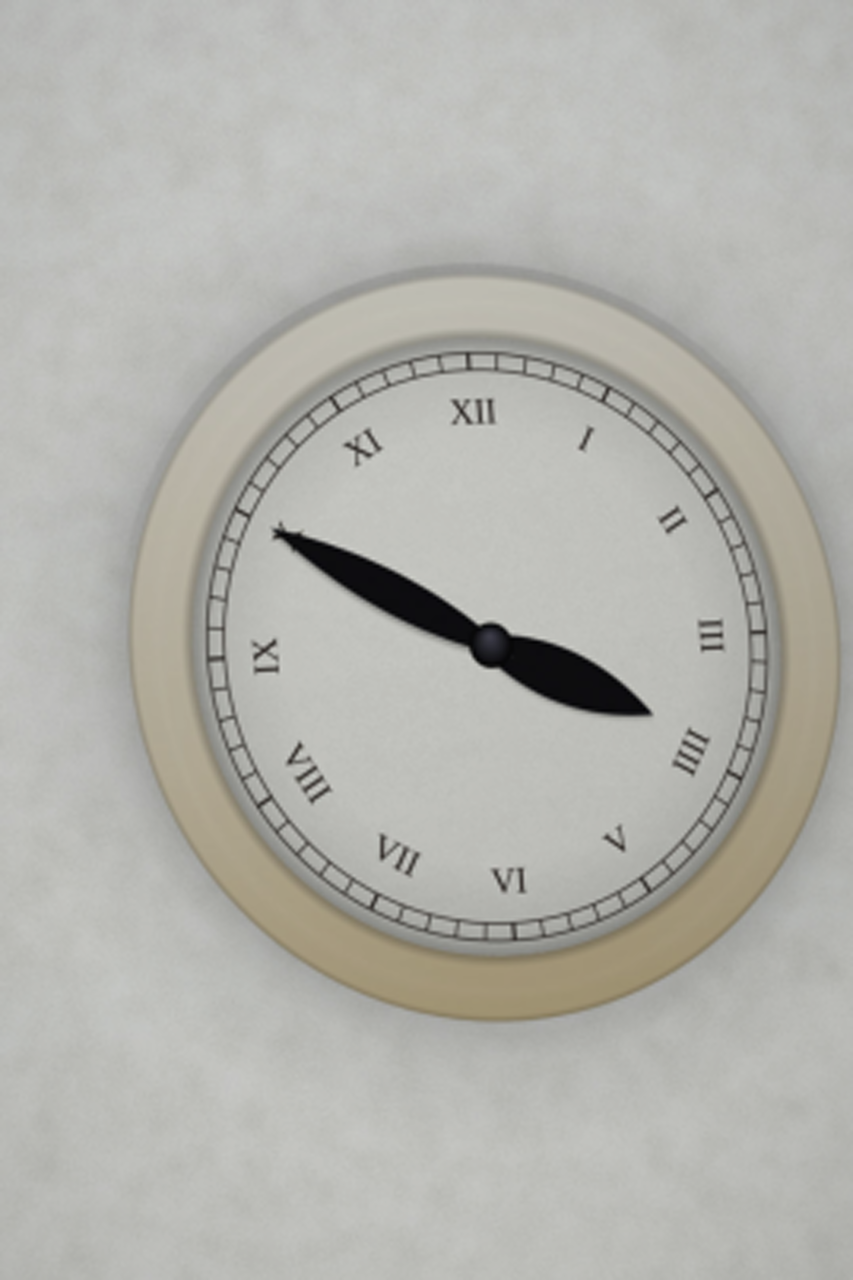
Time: **3:50**
